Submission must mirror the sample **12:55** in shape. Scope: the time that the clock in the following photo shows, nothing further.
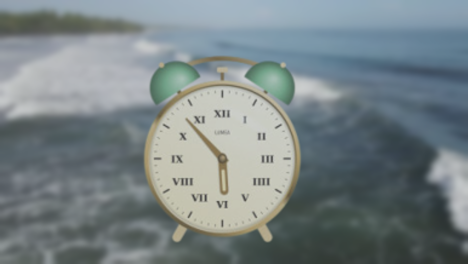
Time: **5:53**
